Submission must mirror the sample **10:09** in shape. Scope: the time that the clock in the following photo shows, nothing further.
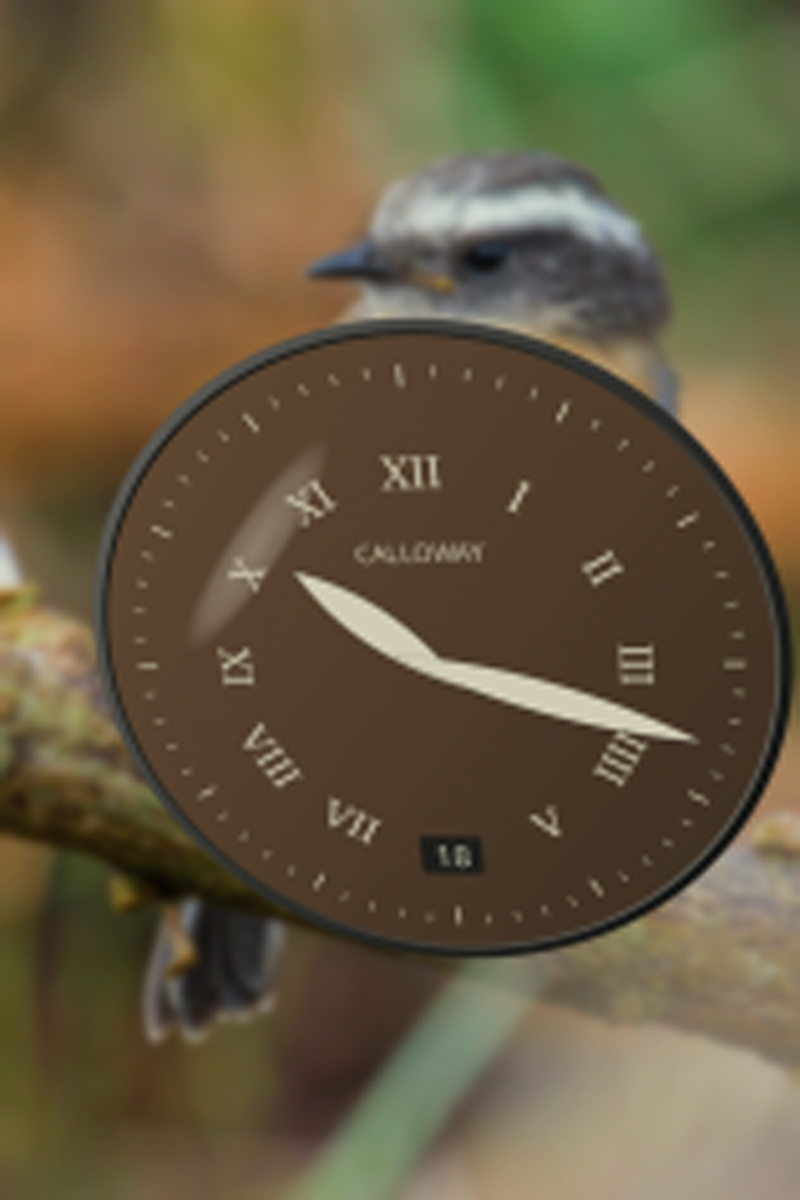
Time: **10:18**
